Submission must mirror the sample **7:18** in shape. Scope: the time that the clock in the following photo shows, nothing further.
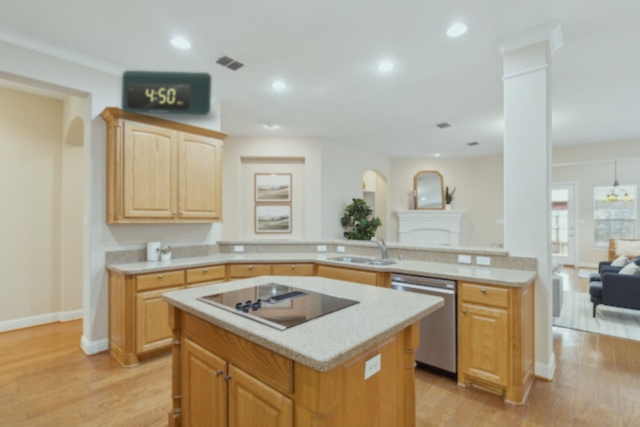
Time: **4:50**
